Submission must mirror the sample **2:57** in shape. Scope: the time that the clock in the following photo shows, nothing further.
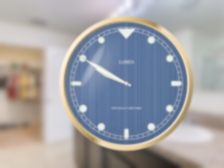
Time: **9:50**
